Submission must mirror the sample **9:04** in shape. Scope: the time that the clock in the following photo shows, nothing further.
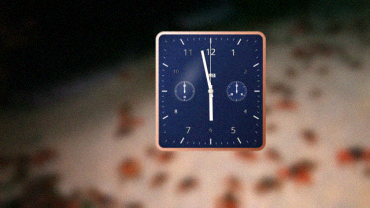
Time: **5:58**
